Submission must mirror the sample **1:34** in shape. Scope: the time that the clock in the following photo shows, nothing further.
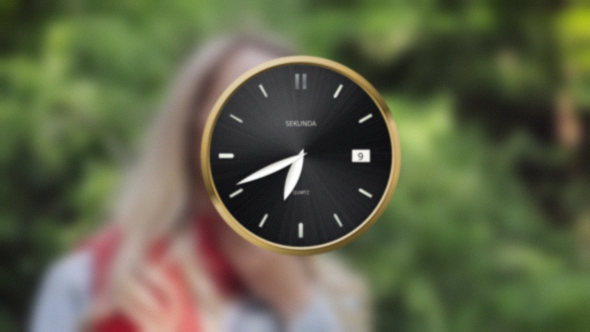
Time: **6:41**
